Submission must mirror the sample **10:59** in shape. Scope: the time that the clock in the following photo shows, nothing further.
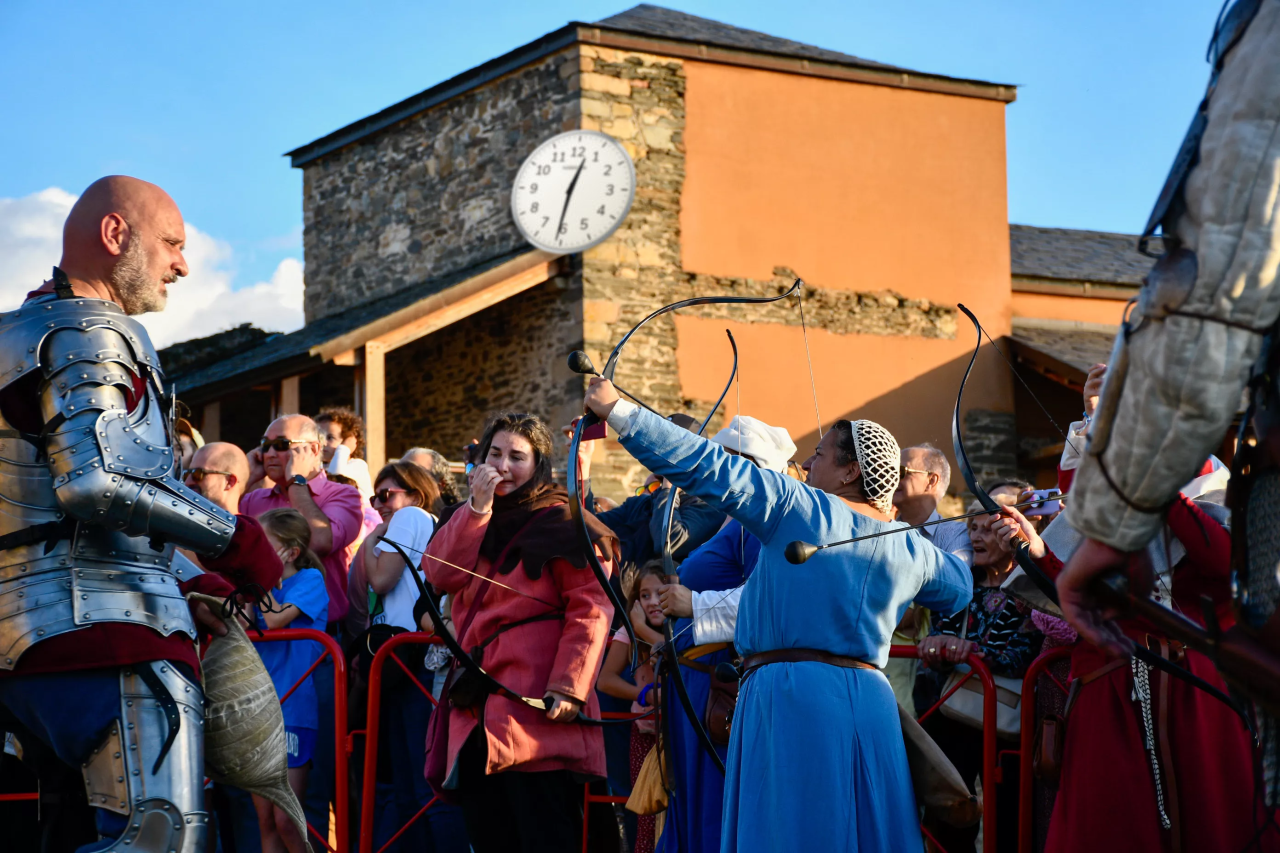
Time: **12:31**
